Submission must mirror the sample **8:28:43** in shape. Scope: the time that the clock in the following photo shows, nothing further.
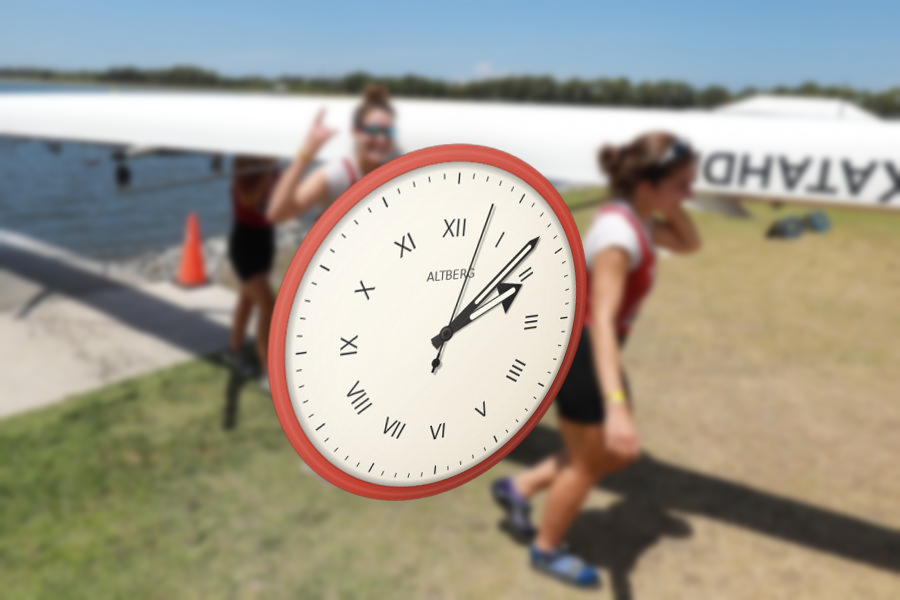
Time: **2:08:03**
